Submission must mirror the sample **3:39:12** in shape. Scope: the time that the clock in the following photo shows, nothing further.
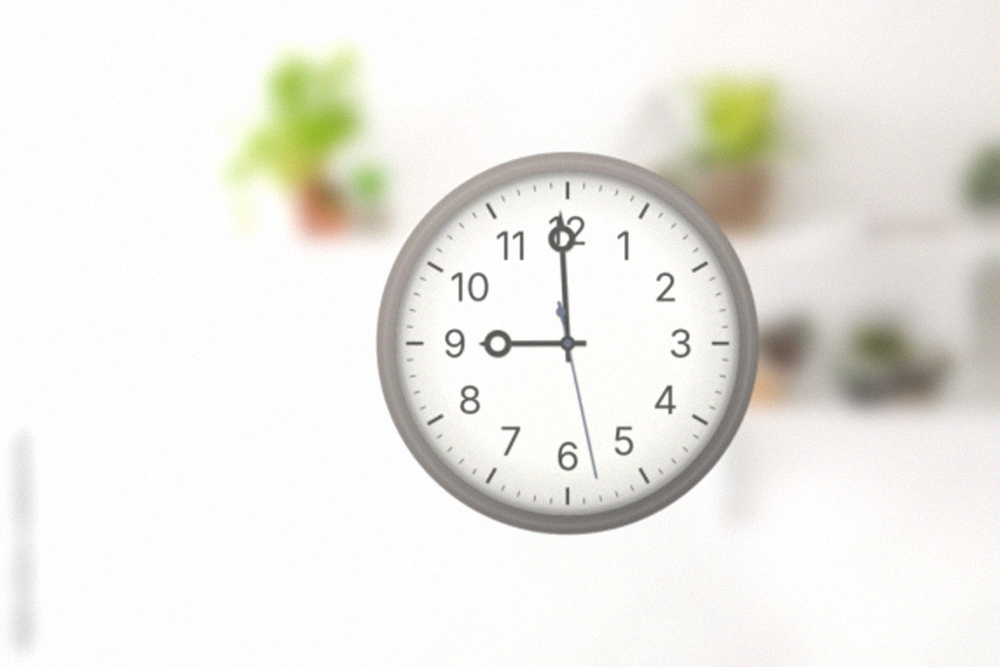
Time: **8:59:28**
